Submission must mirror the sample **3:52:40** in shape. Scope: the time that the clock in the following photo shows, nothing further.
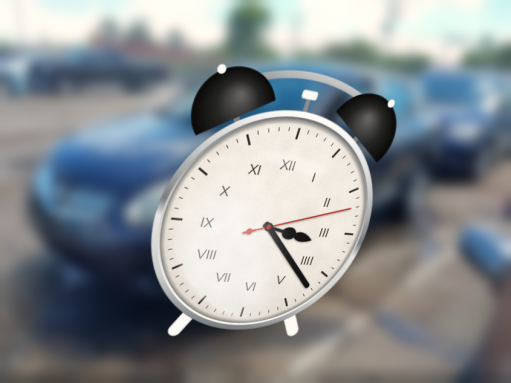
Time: **3:22:12**
